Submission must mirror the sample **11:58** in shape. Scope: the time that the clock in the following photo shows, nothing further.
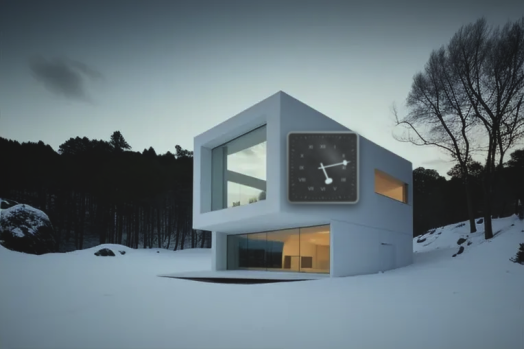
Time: **5:13**
